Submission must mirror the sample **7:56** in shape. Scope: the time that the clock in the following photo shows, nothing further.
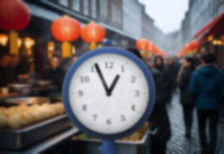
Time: **12:56**
